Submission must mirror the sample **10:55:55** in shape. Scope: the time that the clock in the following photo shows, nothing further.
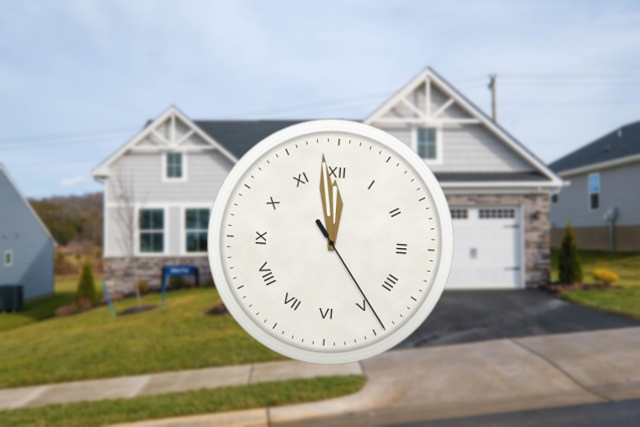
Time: **11:58:24**
